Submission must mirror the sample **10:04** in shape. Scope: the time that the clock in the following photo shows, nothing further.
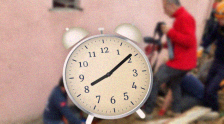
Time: **8:09**
